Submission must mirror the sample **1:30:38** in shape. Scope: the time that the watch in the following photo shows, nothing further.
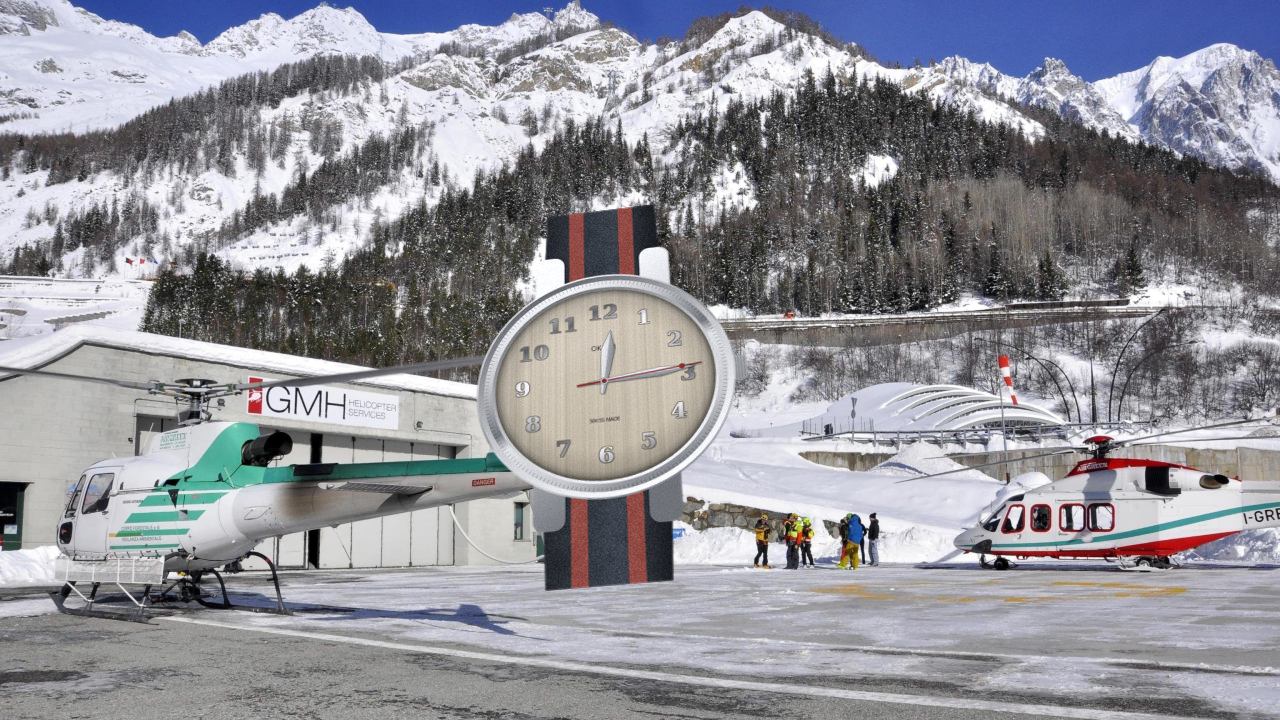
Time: **12:14:14**
